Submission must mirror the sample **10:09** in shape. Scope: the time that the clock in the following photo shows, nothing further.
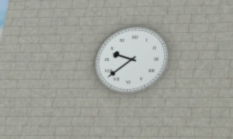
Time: **9:38**
